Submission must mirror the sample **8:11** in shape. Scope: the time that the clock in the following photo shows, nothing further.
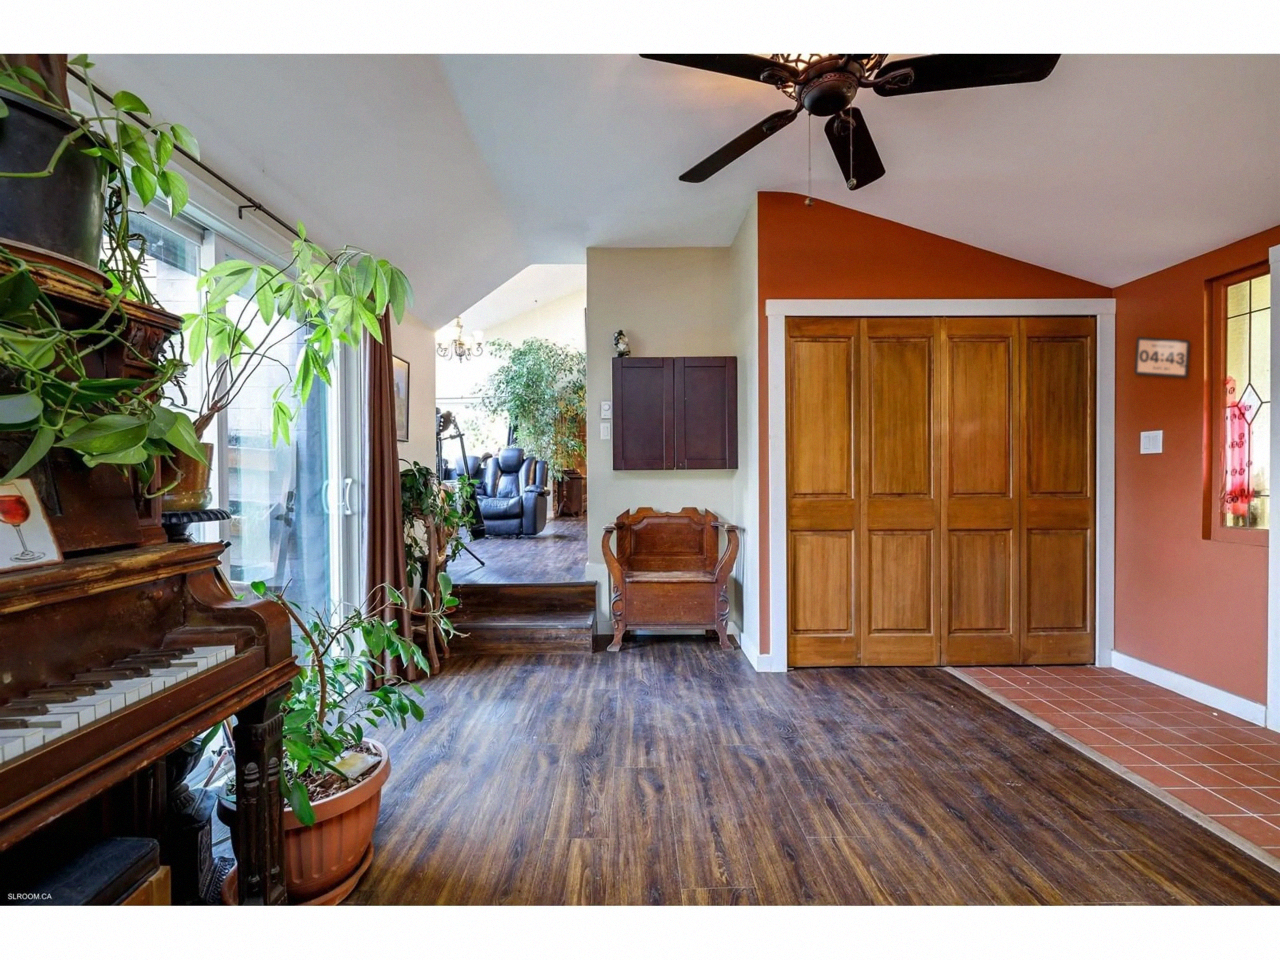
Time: **4:43**
